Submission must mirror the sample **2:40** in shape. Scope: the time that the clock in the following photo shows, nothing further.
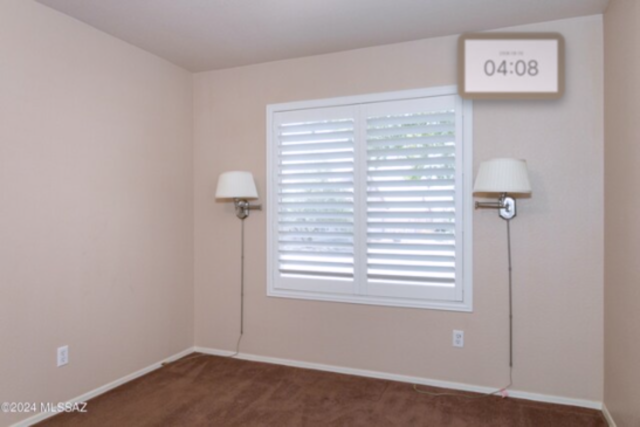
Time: **4:08**
